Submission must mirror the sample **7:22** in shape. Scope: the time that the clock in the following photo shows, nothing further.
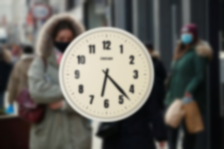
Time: **6:23**
